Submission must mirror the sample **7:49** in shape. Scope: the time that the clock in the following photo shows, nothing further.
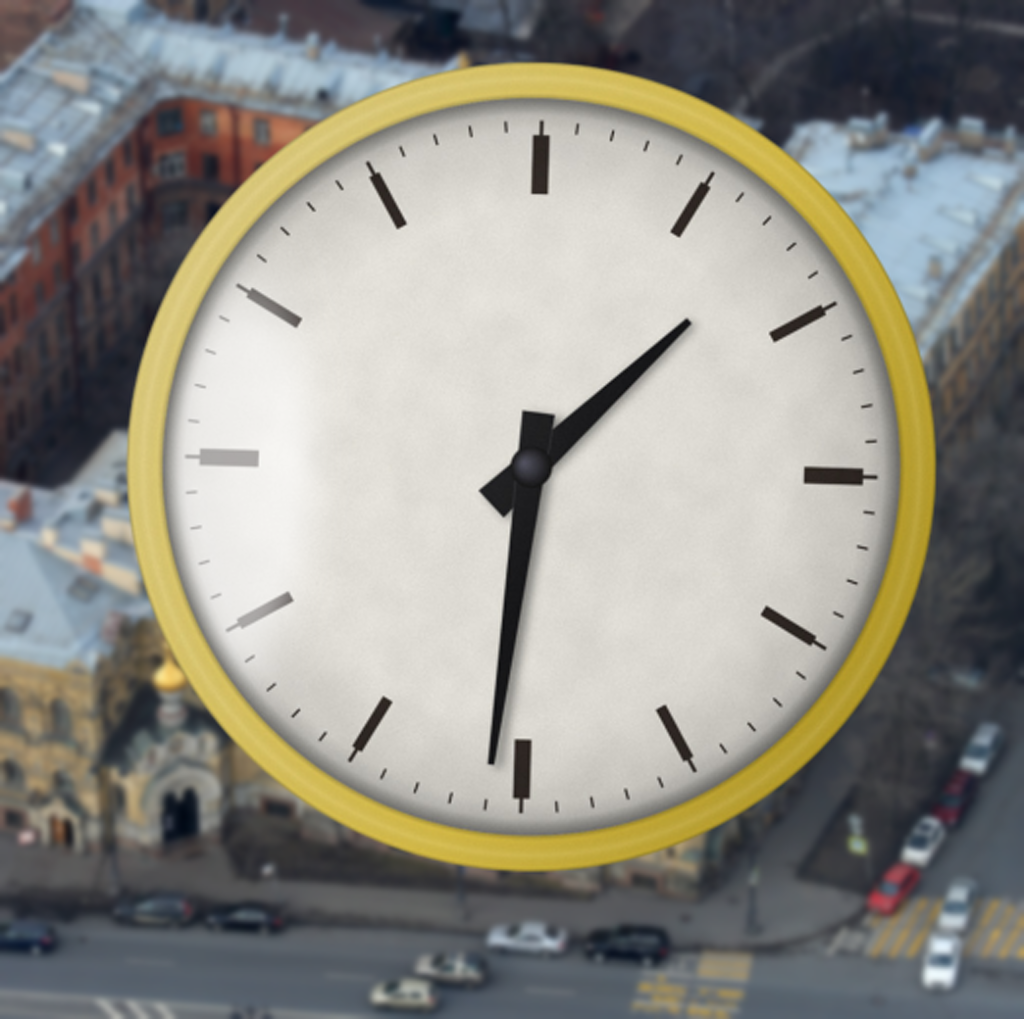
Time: **1:31**
